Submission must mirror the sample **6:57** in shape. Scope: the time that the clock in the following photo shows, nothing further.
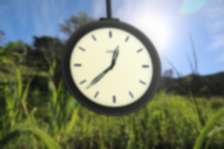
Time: **12:38**
